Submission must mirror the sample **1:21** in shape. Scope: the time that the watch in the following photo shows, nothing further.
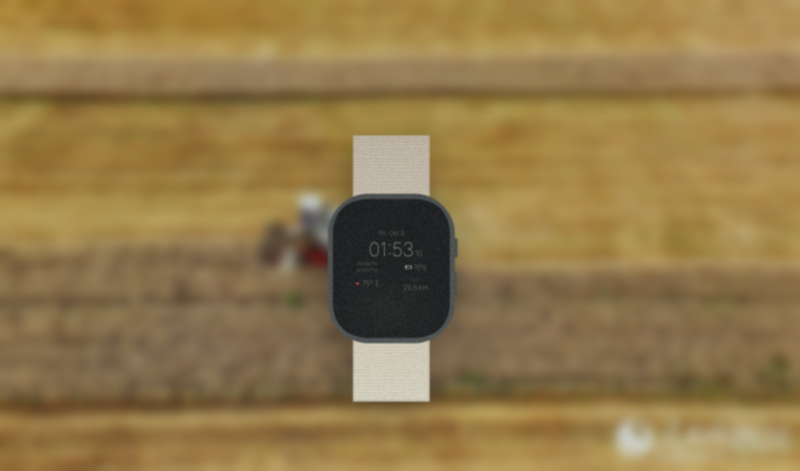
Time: **1:53**
